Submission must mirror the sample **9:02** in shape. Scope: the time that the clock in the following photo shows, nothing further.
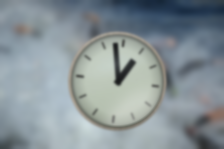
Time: **12:58**
